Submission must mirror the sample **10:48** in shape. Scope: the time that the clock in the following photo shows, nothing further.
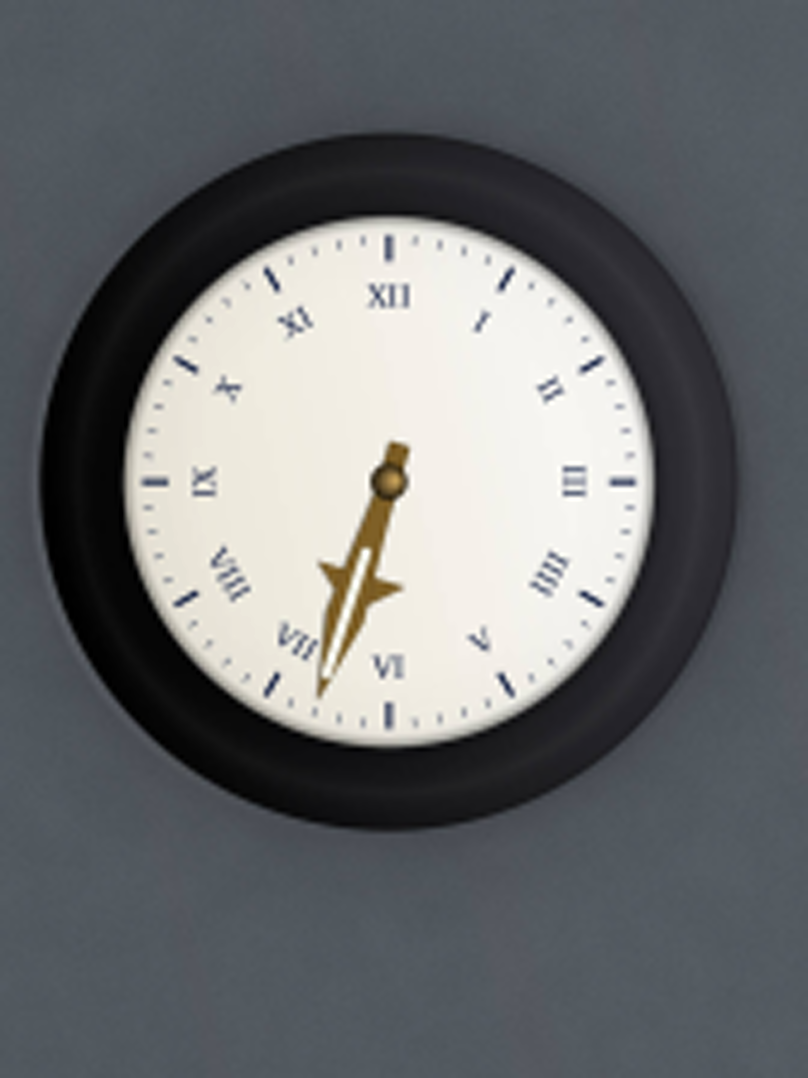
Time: **6:33**
